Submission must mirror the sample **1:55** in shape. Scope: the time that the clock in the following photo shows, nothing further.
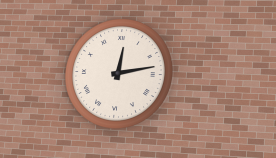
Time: **12:13**
